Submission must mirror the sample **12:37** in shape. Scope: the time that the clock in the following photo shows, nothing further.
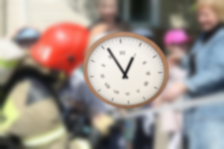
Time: **12:56**
